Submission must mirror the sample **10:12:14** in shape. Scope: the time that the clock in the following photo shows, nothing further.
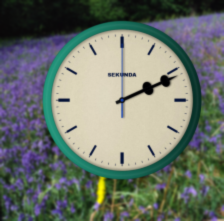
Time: **2:11:00**
